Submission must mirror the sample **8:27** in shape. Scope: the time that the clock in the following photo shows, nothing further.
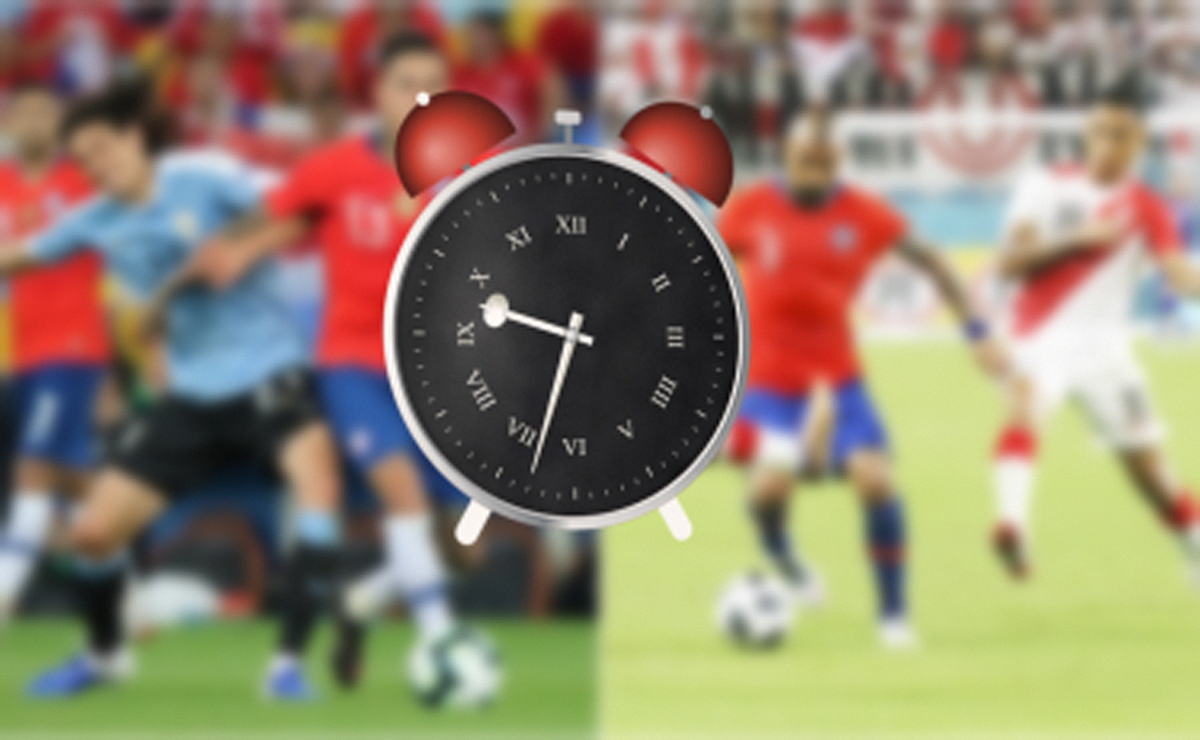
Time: **9:33**
